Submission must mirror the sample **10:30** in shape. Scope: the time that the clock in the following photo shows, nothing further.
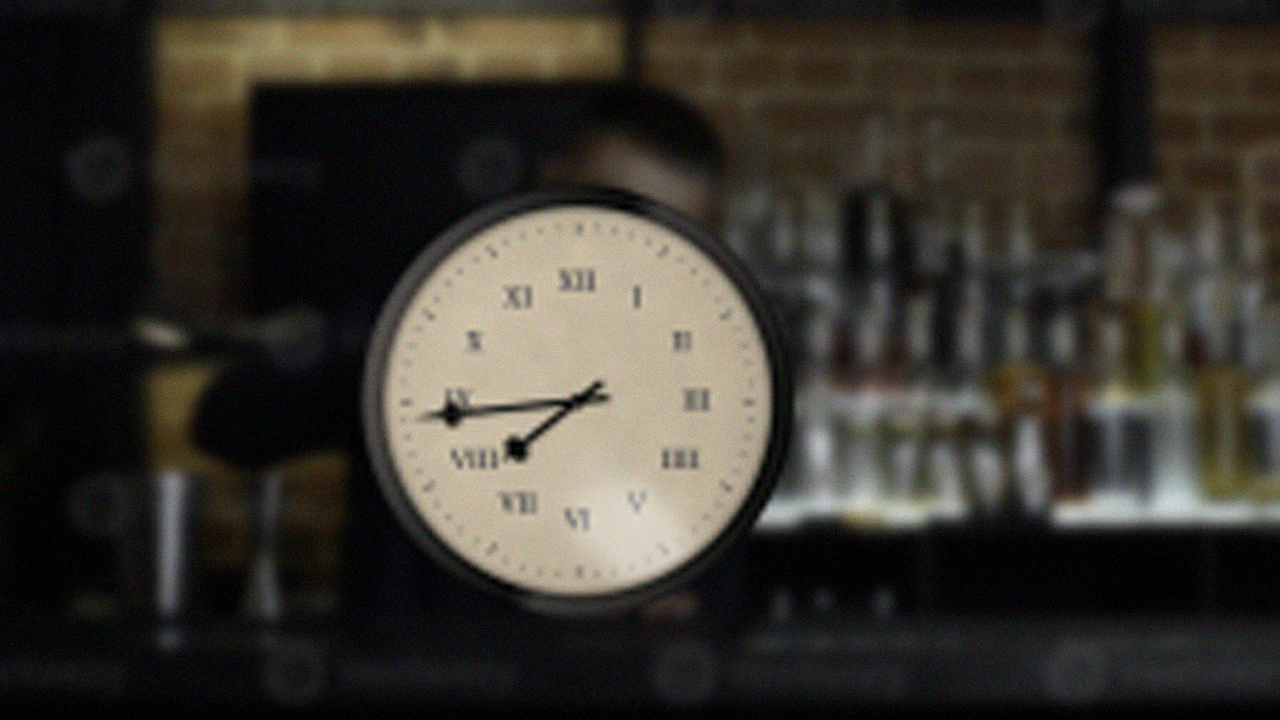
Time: **7:44**
